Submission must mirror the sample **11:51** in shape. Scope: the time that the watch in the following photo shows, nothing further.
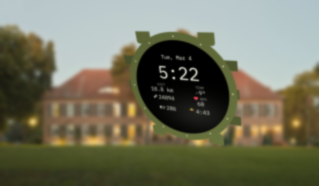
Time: **5:22**
